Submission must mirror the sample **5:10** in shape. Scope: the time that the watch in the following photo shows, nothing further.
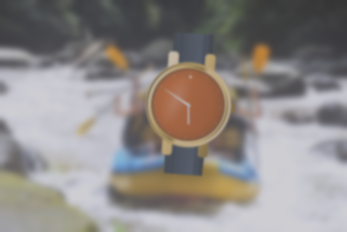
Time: **5:50**
